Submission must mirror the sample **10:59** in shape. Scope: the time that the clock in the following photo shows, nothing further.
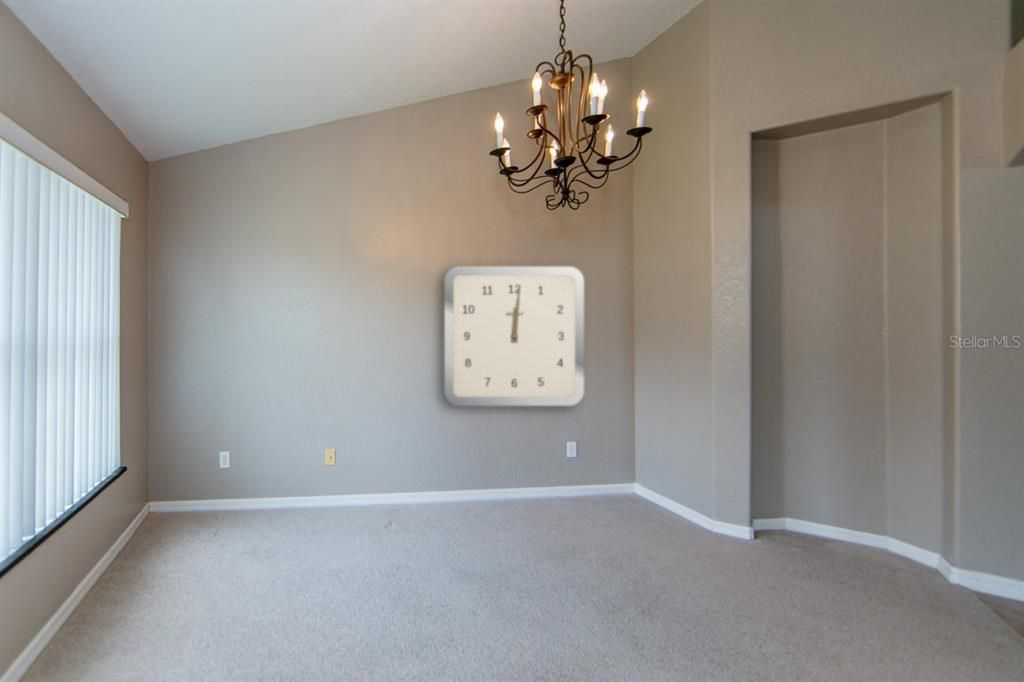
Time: **12:01**
